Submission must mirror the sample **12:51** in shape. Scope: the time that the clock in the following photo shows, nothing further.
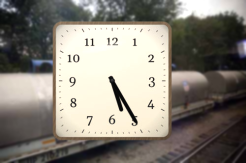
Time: **5:25**
